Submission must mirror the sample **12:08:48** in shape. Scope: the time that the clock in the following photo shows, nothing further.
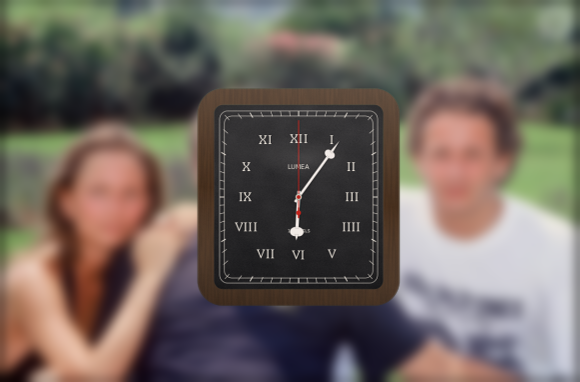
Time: **6:06:00**
